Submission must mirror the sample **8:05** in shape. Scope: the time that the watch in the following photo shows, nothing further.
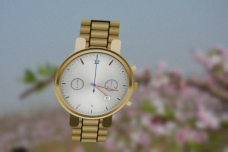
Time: **4:17**
